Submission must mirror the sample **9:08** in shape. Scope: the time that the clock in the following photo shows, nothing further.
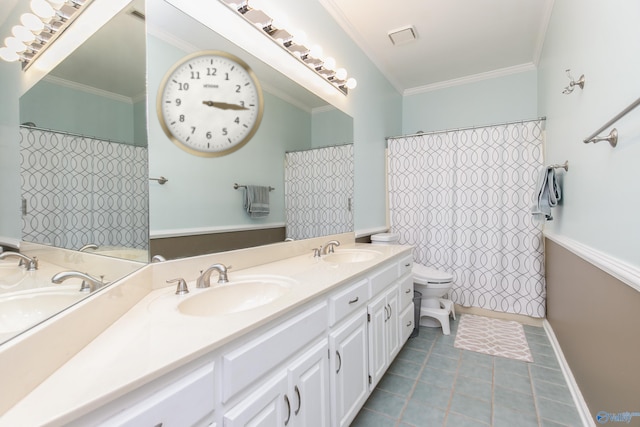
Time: **3:16**
